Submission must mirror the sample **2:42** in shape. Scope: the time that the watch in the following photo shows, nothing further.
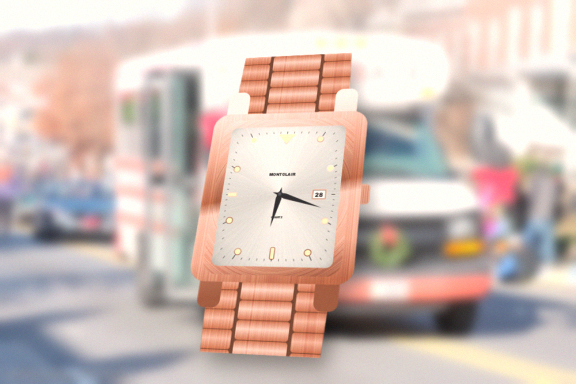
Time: **6:18**
